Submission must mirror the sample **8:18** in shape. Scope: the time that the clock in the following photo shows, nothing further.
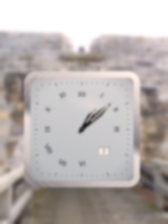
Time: **1:08**
